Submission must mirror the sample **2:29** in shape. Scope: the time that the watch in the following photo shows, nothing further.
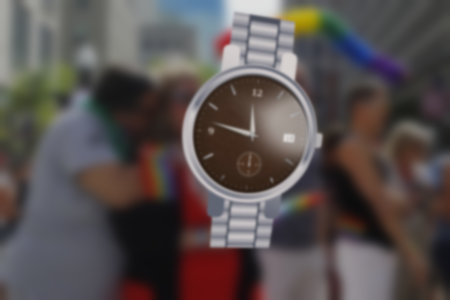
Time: **11:47**
